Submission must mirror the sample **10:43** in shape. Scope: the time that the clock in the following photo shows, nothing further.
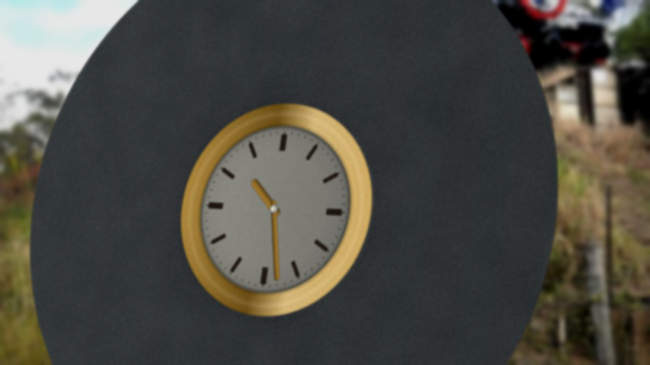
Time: **10:28**
